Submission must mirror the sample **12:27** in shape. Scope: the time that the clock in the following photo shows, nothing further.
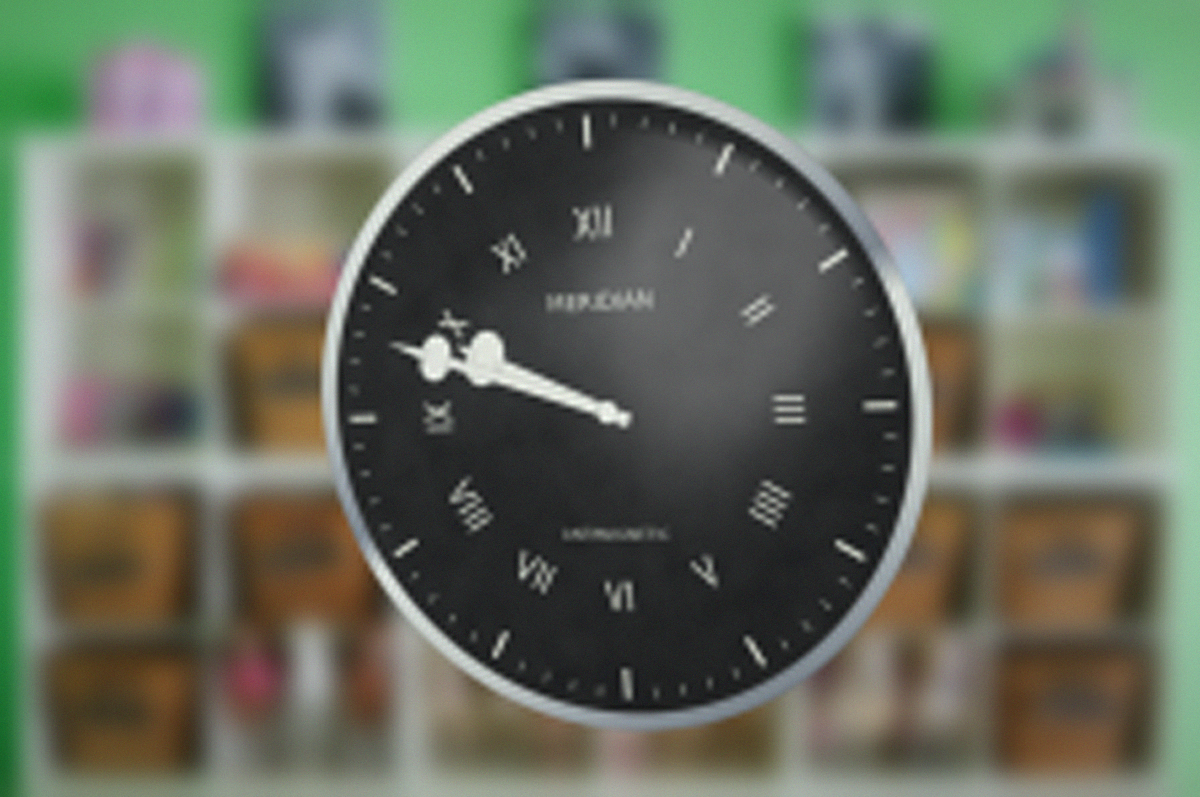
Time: **9:48**
